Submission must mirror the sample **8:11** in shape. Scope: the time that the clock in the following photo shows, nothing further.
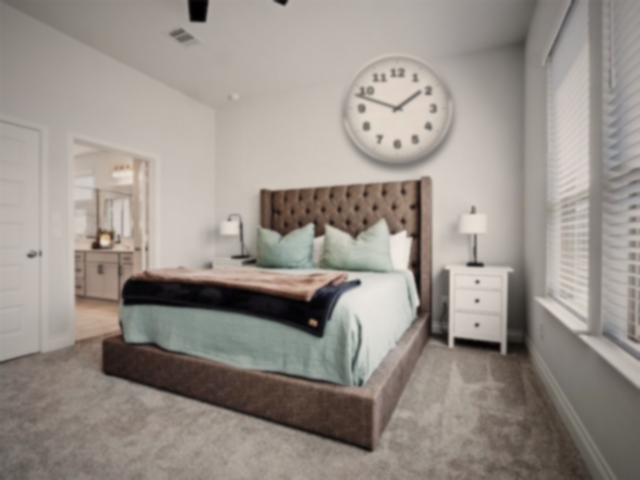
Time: **1:48**
